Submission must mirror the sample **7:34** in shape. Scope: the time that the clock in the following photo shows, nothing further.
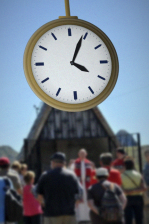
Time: **4:04**
